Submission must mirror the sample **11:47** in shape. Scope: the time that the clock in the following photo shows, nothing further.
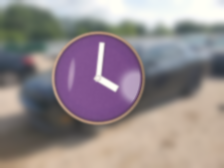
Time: **4:01**
